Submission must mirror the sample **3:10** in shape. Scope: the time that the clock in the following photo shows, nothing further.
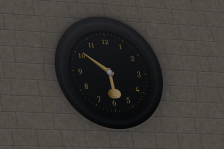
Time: **5:51**
